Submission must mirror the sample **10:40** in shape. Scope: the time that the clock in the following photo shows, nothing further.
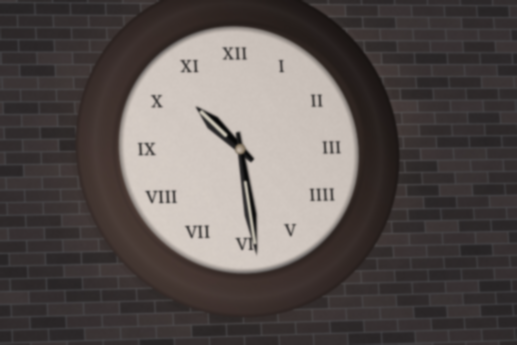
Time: **10:29**
